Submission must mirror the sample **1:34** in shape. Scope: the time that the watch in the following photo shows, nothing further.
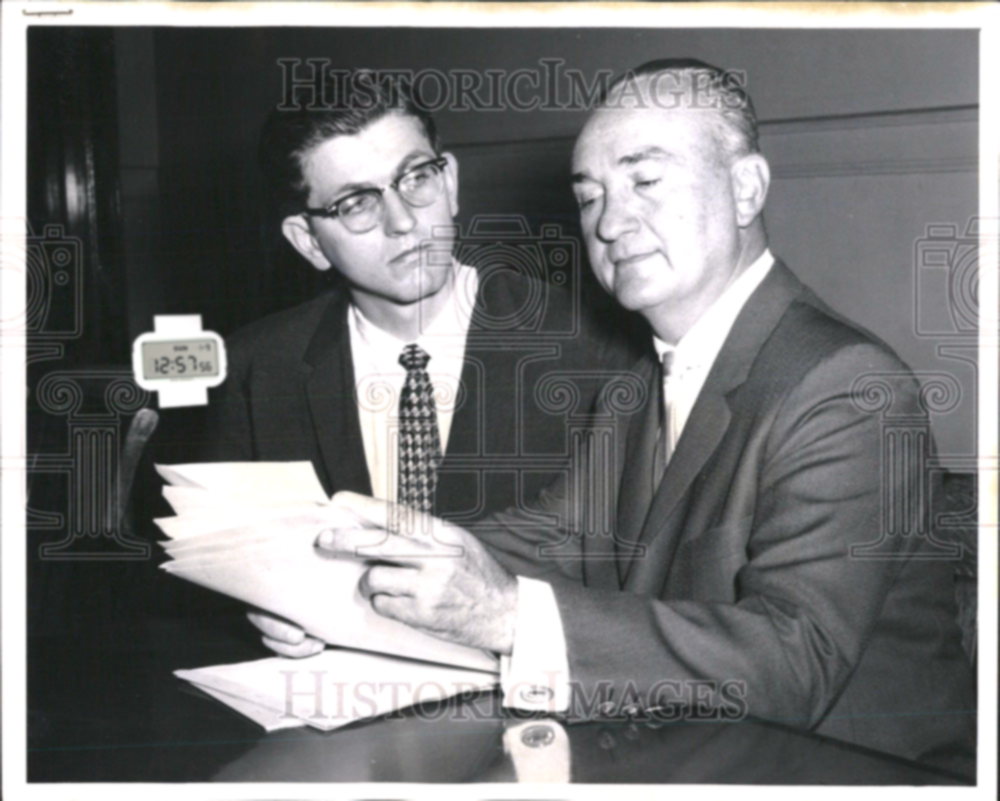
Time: **12:57**
